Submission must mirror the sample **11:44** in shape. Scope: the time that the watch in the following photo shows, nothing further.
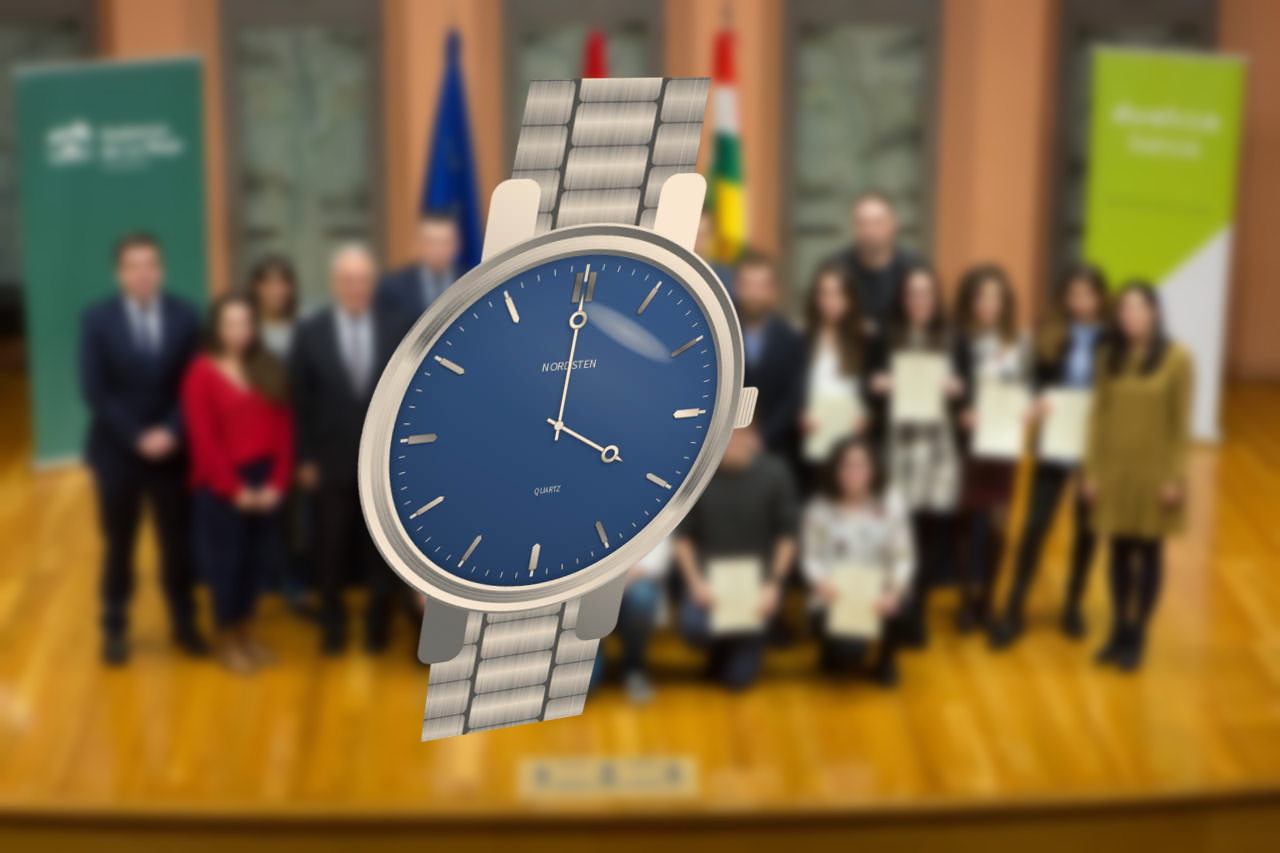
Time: **4:00**
